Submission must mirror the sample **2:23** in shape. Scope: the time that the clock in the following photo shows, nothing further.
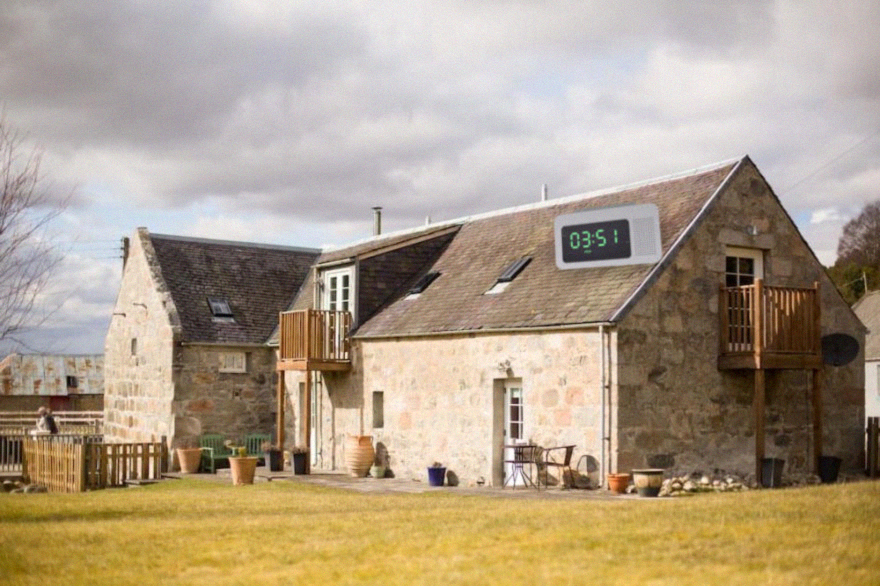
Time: **3:51**
